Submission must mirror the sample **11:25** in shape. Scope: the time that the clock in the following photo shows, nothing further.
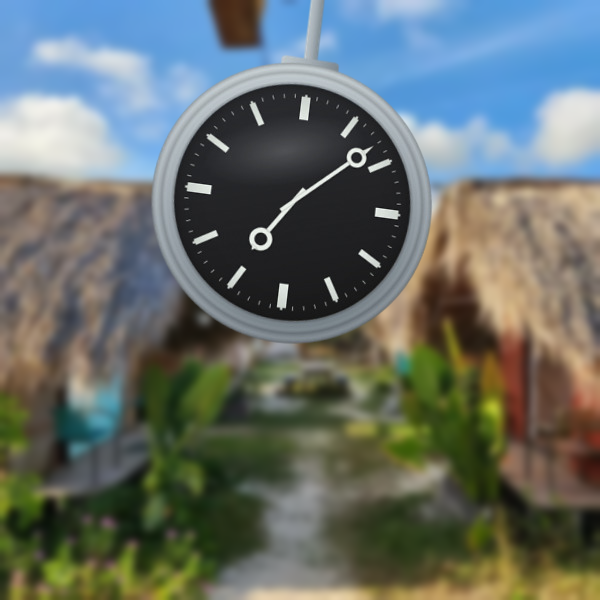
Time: **7:08**
